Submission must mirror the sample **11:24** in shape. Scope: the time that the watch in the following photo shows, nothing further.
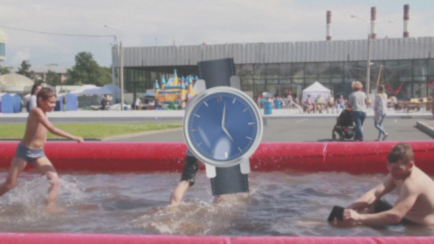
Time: **5:02**
